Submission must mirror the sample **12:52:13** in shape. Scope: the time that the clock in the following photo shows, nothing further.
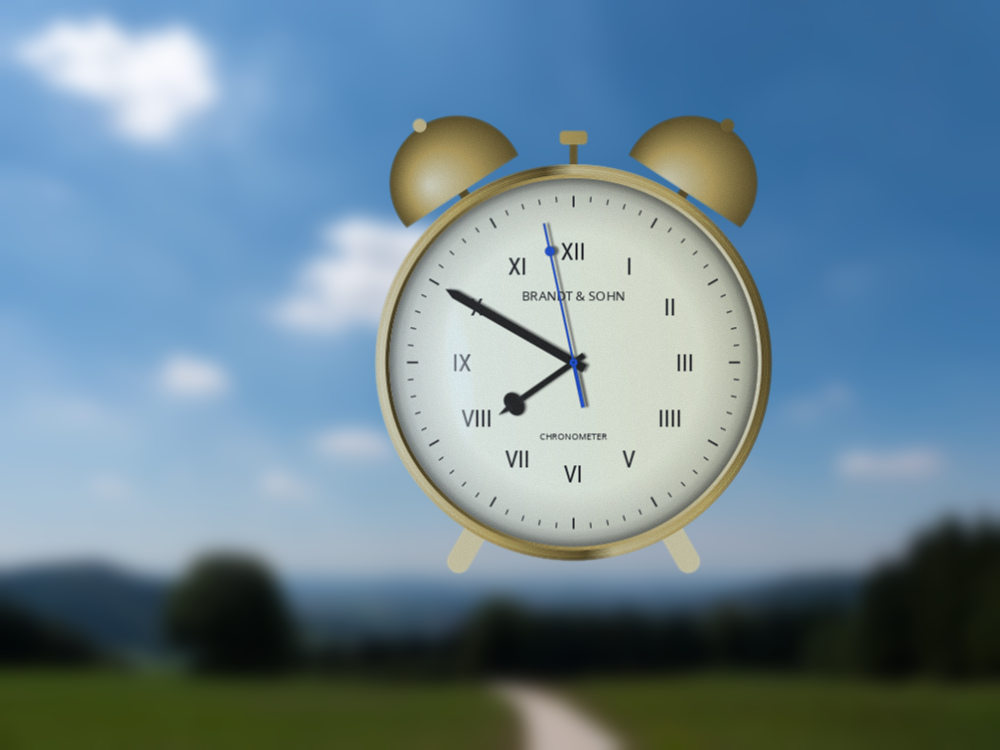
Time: **7:49:58**
